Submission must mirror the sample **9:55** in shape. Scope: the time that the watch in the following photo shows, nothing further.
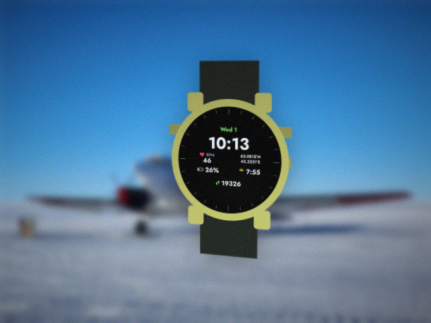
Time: **10:13**
